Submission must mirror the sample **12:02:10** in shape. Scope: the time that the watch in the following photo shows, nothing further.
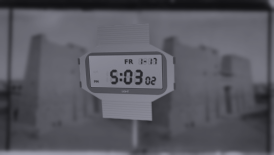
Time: **5:03:02**
